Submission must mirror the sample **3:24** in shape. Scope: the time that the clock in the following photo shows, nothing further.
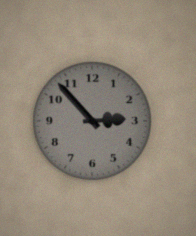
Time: **2:53**
